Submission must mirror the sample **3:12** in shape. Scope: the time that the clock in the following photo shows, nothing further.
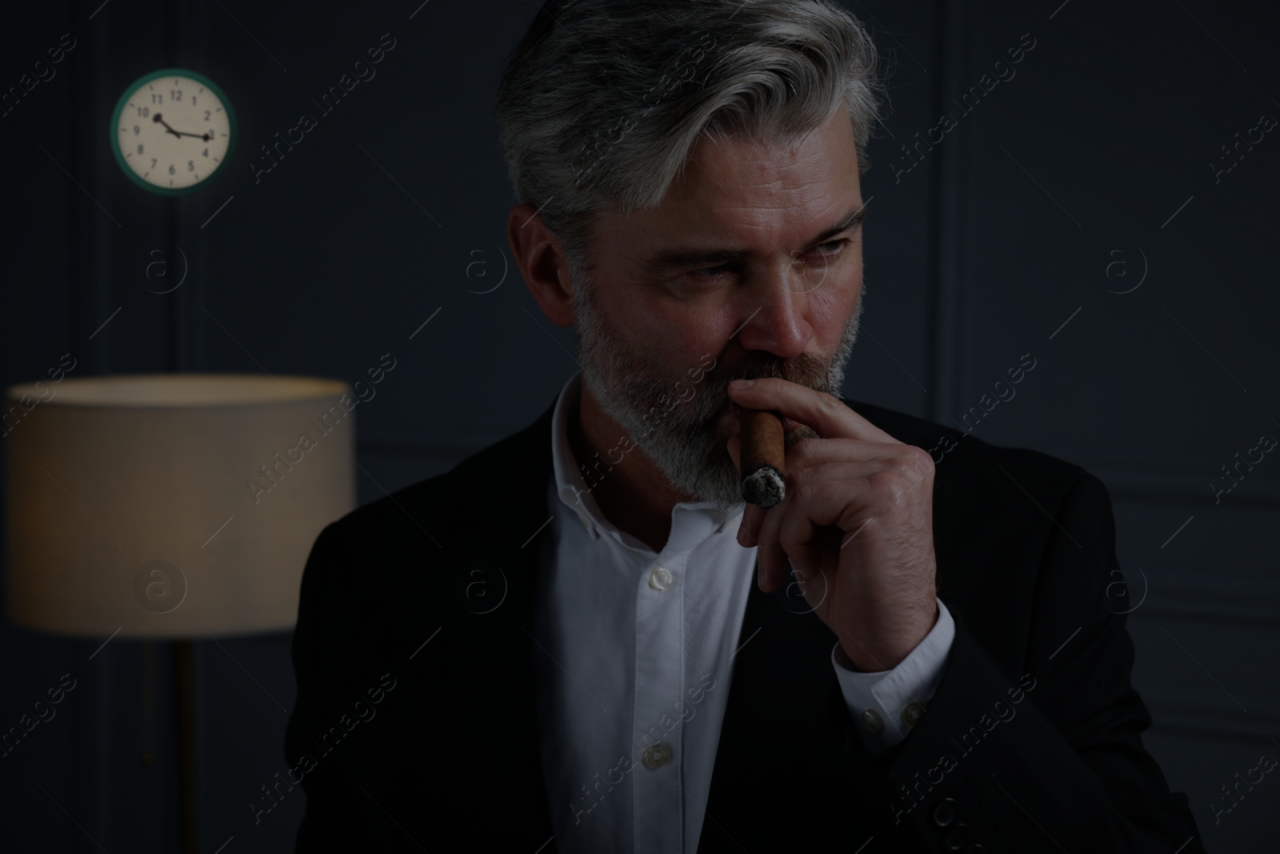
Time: **10:16**
